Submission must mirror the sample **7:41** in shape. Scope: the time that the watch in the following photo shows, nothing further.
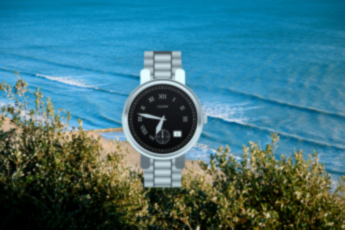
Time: **6:47**
